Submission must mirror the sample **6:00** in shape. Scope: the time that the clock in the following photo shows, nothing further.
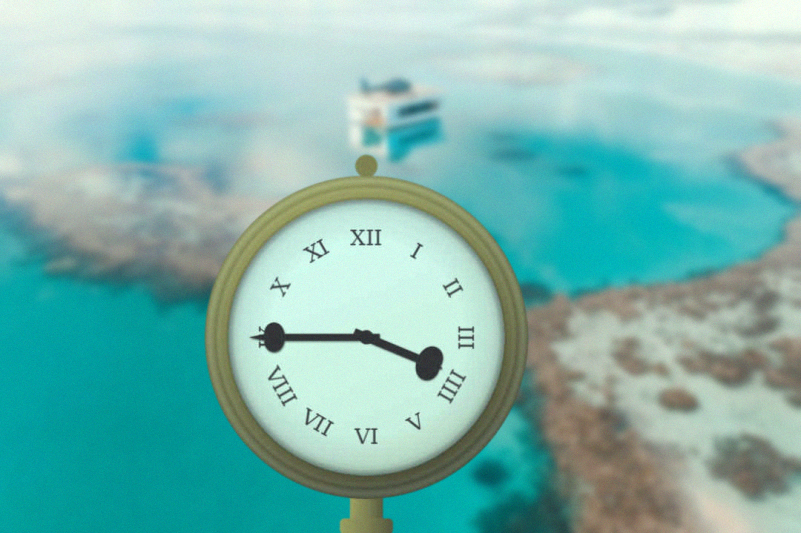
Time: **3:45**
